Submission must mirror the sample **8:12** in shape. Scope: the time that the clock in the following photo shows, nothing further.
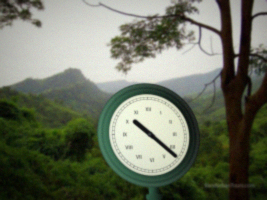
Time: **10:22**
